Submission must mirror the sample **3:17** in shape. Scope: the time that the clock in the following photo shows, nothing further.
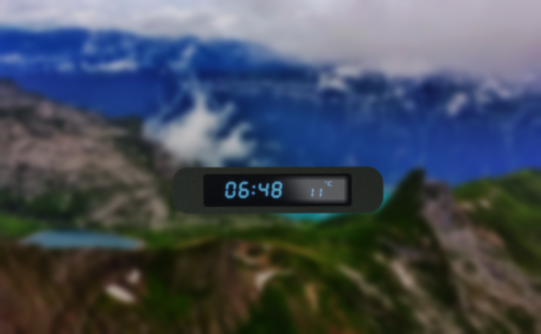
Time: **6:48**
